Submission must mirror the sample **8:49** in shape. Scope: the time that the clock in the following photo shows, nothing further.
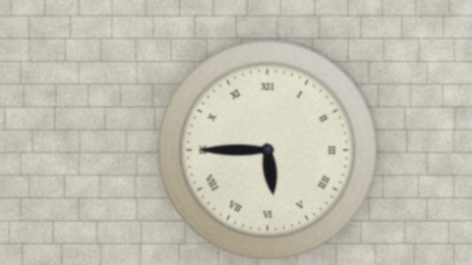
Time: **5:45**
